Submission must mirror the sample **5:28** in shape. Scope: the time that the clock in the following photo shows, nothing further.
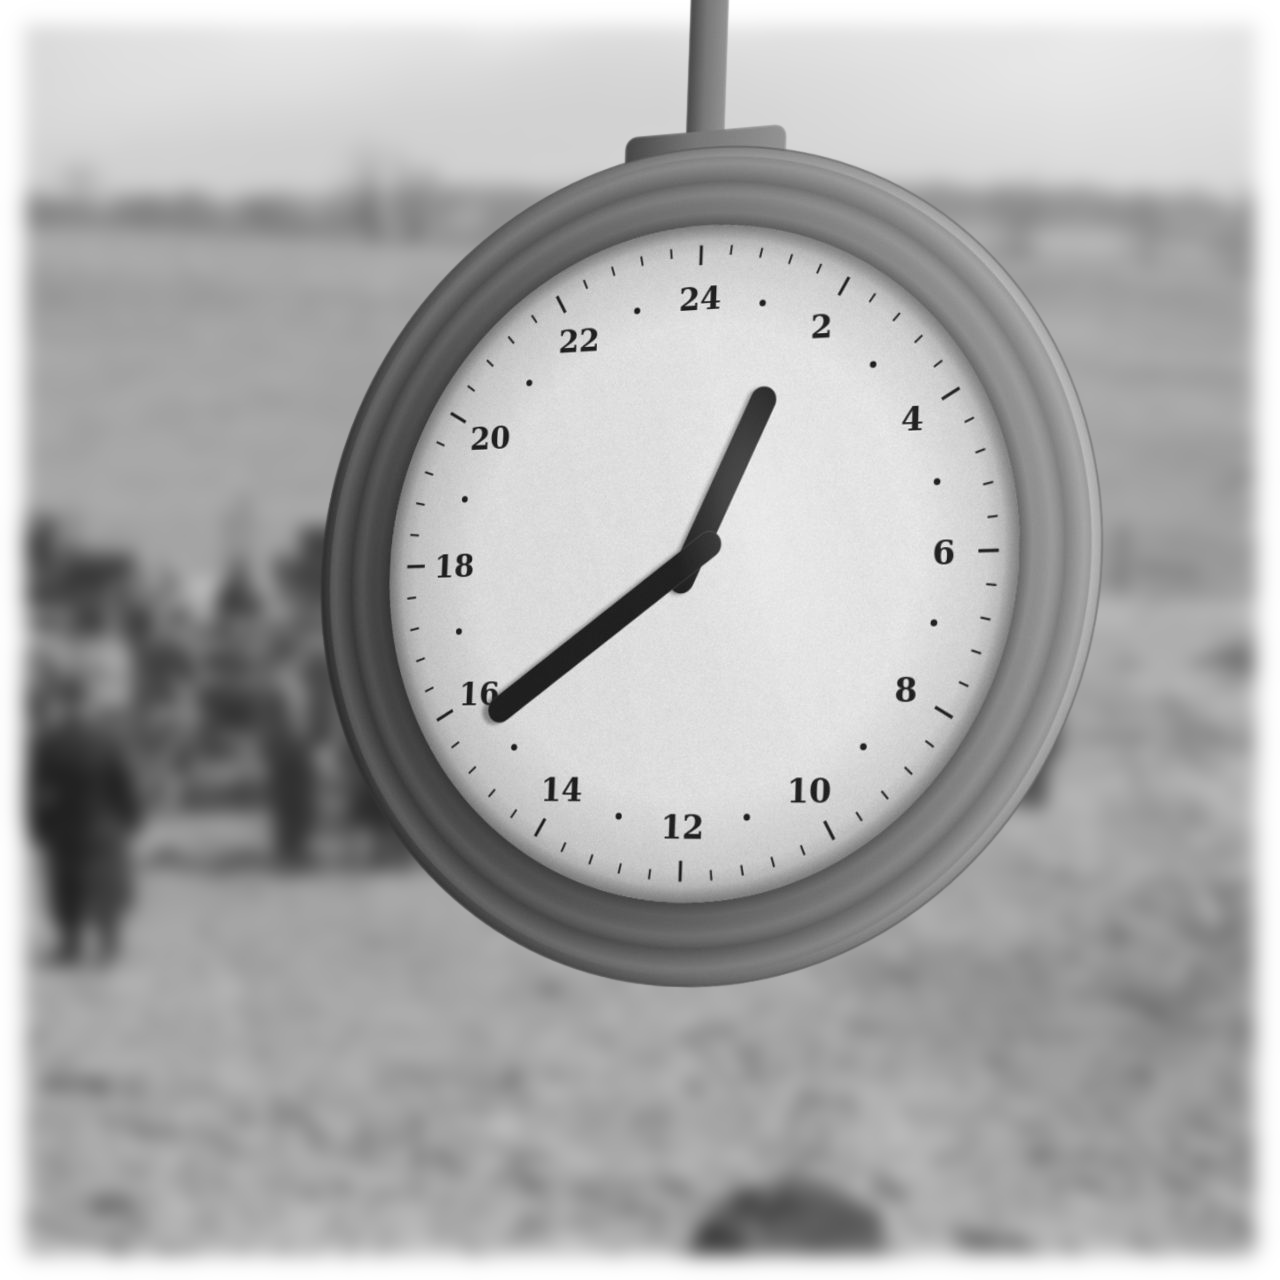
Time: **1:39**
